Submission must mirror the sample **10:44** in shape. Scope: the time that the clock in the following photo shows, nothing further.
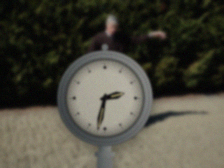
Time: **2:32**
